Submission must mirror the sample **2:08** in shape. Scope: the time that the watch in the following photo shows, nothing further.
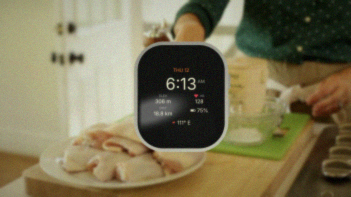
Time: **6:13**
